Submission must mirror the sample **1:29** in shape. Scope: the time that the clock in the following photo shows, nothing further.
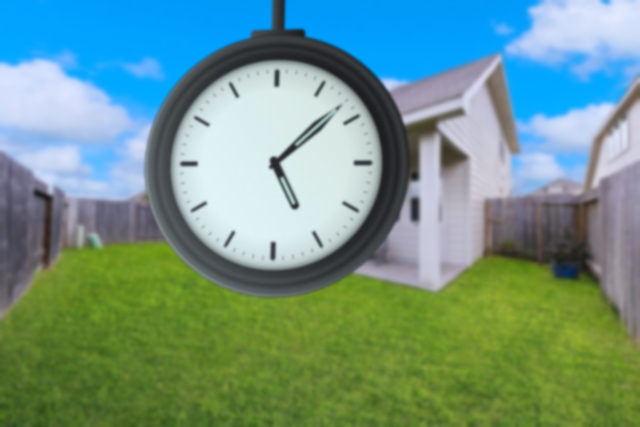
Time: **5:08**
